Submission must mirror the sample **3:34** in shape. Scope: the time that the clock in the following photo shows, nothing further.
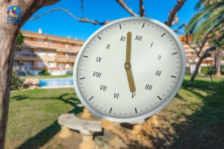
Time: **4:57**
